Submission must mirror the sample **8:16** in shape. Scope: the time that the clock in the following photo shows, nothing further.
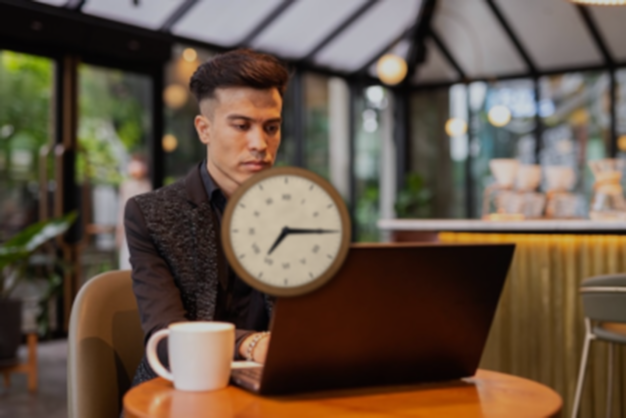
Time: **7:15**
